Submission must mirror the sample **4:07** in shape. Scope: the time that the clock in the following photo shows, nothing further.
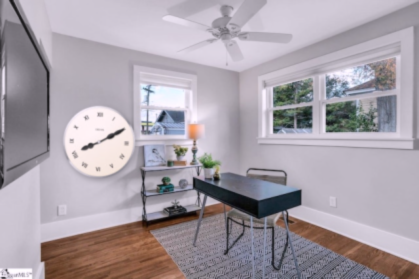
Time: **8:10**
